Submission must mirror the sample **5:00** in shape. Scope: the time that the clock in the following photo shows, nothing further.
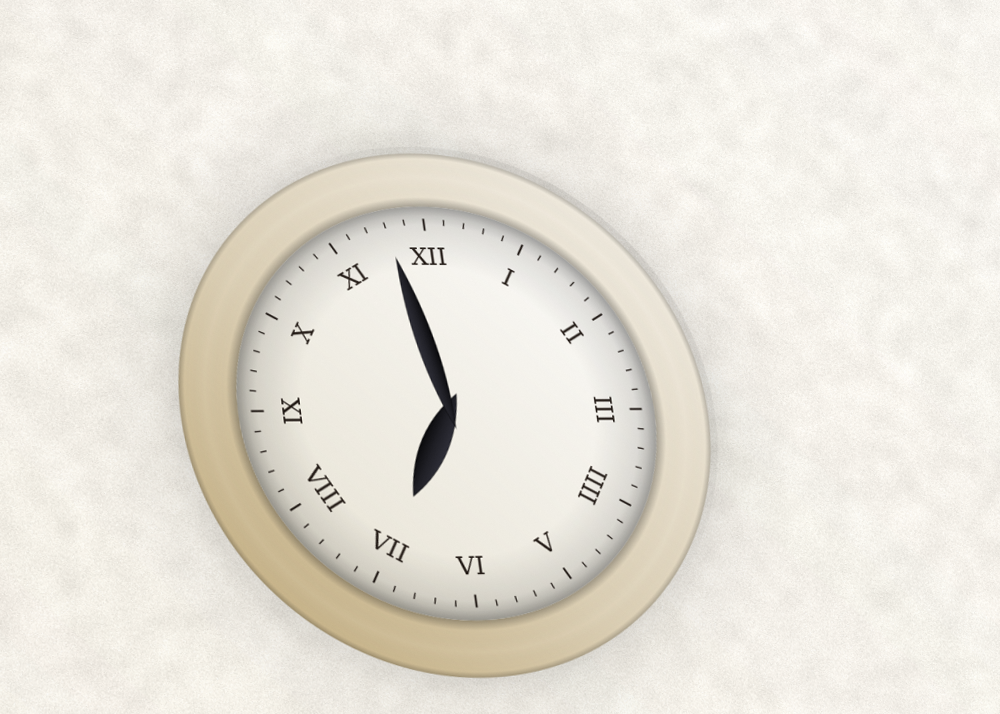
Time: **6:58**
